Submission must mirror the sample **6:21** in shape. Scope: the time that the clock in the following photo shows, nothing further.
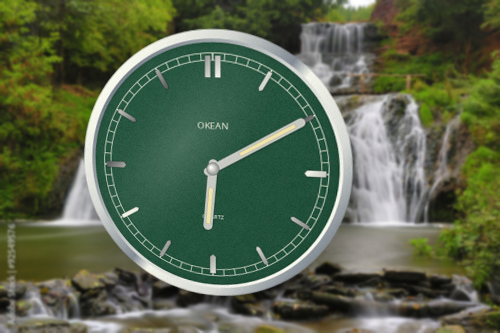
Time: **6:10**
